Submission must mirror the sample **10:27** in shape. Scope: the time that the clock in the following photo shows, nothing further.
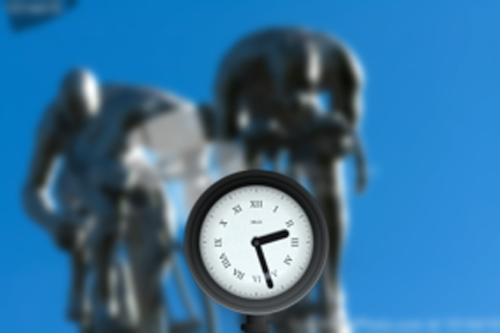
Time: **2:27**
